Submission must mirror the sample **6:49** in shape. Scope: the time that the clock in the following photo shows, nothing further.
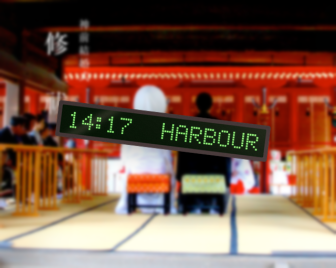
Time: **14:17**
